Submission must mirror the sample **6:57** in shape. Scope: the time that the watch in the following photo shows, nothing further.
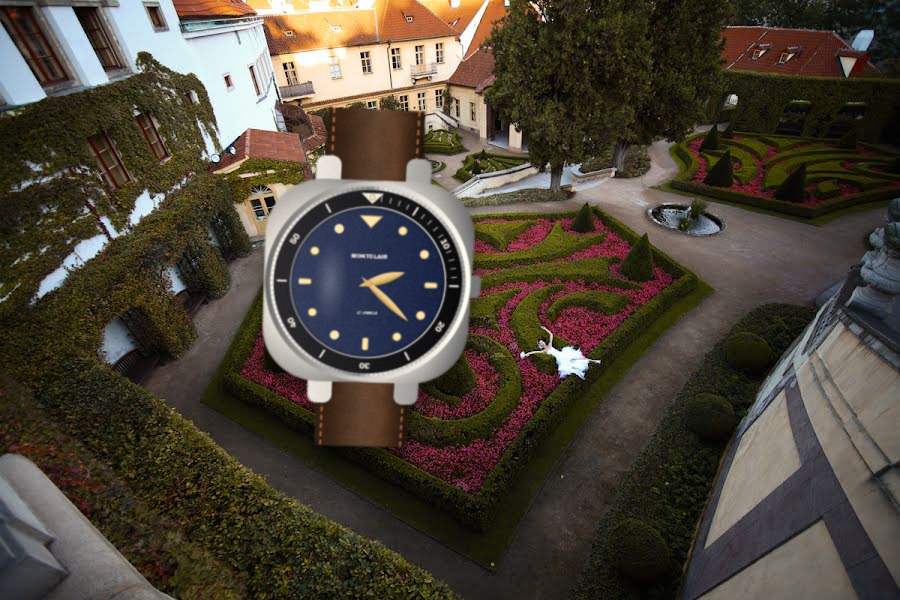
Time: **2:22**
